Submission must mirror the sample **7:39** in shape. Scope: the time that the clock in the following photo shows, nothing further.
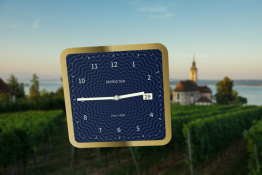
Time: **2:45**
